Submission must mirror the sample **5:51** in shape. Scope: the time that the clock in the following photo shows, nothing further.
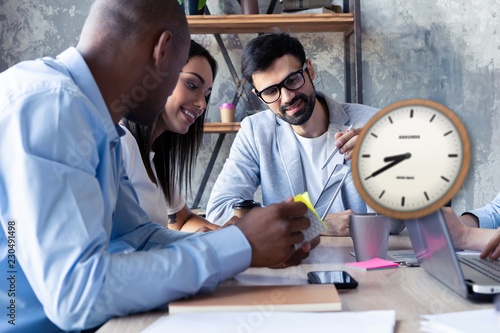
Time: **8:40**
